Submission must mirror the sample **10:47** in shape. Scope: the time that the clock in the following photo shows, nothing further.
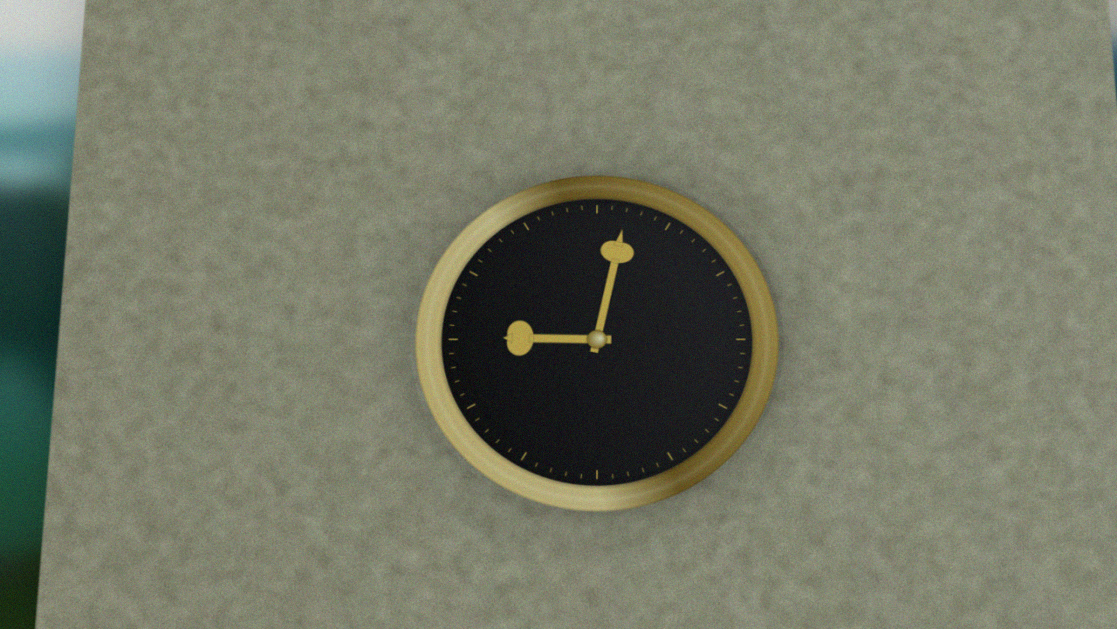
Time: **9:02**
